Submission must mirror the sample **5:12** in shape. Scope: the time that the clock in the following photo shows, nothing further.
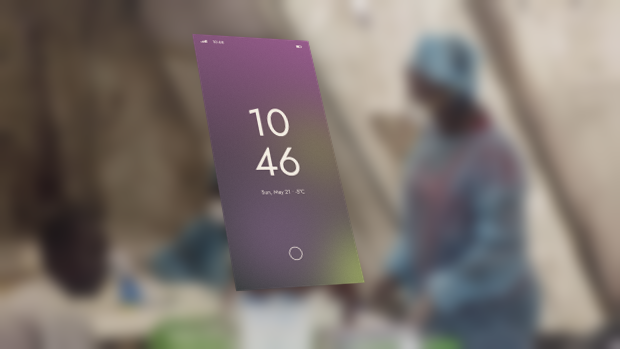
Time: **10:46**
